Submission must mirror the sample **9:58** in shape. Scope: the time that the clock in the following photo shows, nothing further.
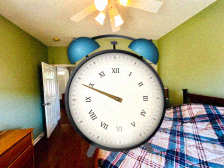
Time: **9:49**
